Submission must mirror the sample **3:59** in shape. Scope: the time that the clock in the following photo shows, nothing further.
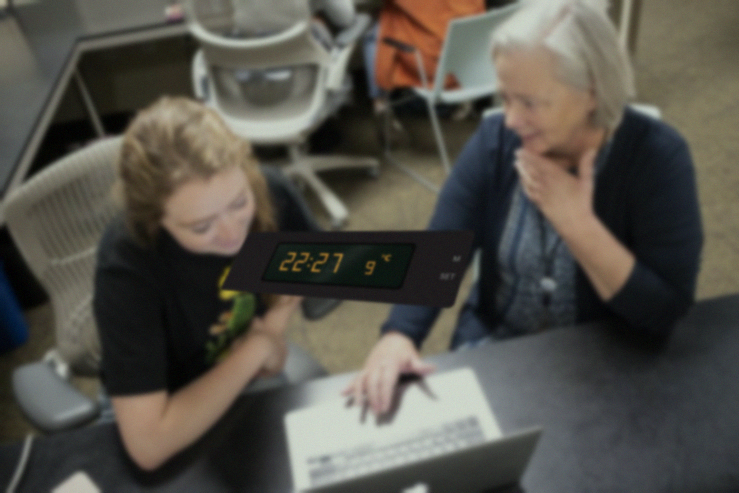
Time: **22:27**
